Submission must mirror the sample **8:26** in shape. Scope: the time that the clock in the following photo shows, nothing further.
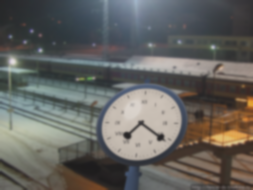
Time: **7:21**
